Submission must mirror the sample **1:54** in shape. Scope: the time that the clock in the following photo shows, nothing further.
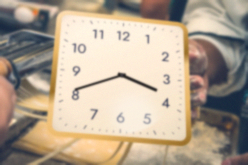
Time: **3:41**
